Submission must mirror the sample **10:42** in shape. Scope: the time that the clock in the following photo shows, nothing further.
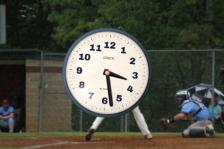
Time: **3:28**
